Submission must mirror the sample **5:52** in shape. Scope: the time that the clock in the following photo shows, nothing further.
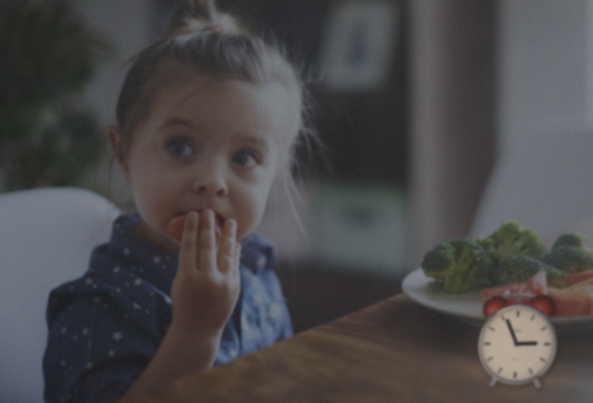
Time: **2:56**
